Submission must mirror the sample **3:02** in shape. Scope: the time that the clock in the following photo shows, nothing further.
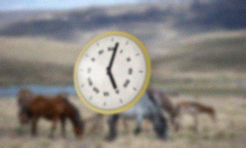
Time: **5:02**
